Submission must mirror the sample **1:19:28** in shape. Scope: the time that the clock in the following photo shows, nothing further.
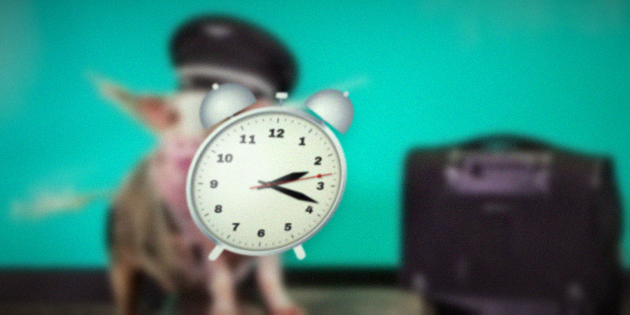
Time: **2:18:13**
